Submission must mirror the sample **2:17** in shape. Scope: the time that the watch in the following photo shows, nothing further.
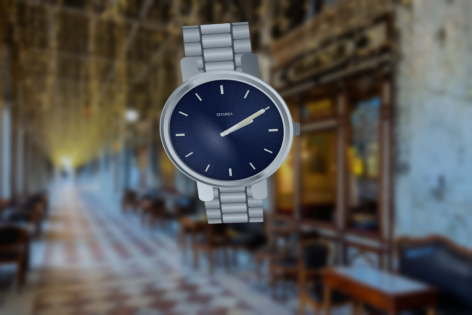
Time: **2:10**
